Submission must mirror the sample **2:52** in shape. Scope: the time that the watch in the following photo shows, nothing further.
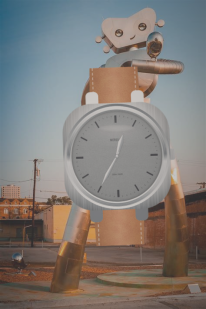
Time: **12:35**
